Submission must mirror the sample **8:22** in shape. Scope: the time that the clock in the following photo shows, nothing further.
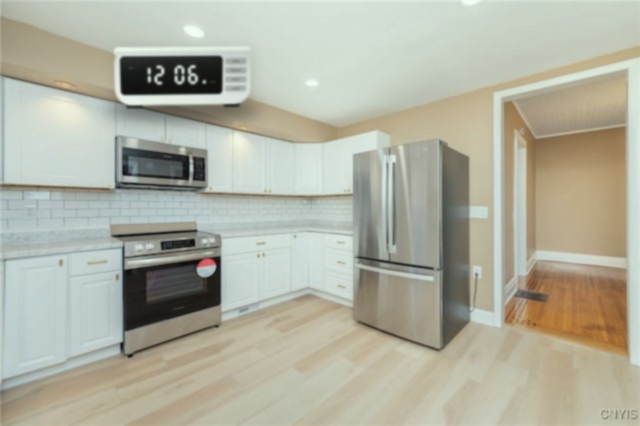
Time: **12:06**
